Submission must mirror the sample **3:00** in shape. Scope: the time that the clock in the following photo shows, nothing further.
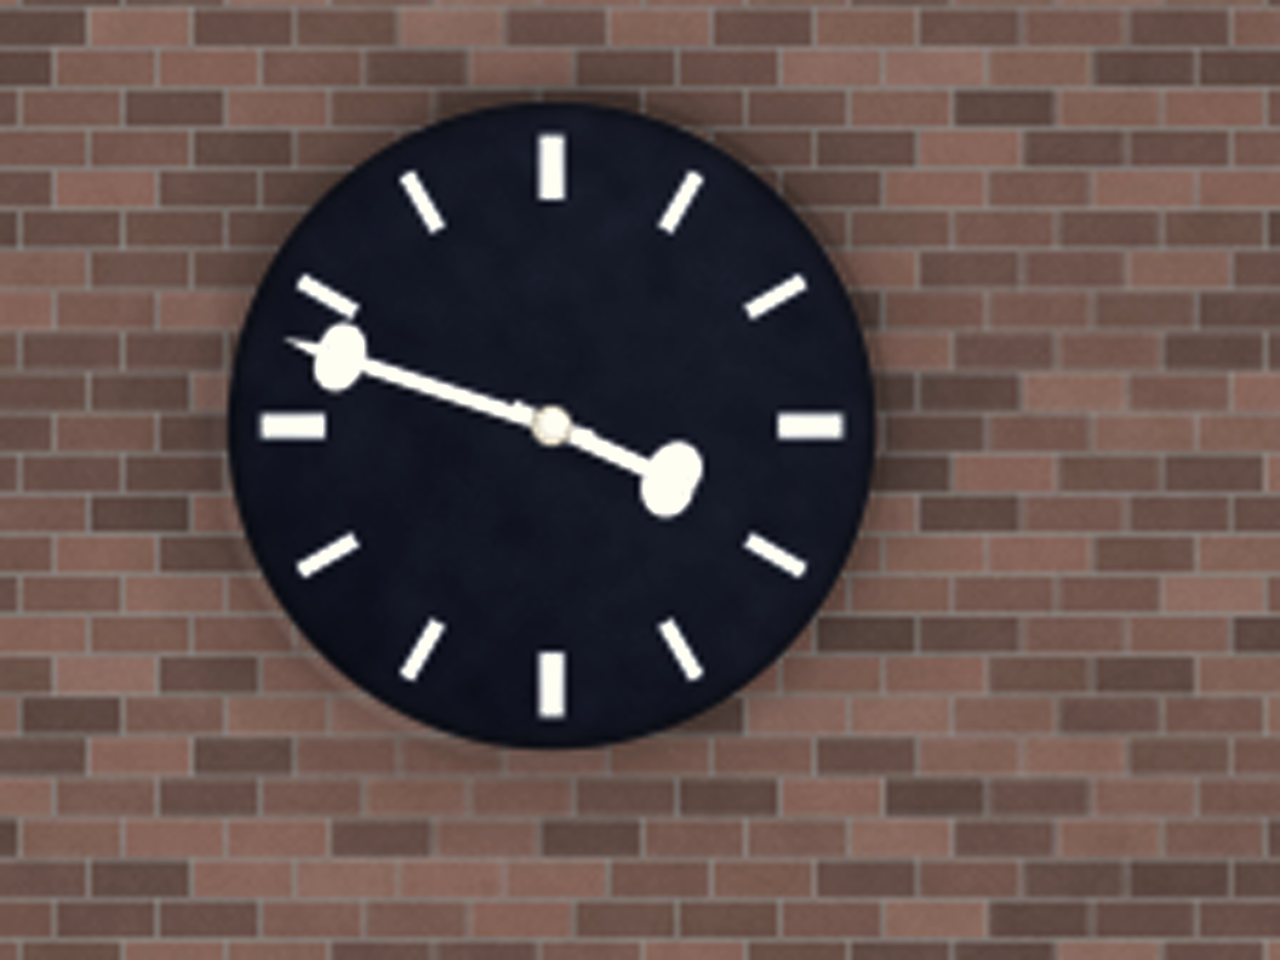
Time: **3:48**
